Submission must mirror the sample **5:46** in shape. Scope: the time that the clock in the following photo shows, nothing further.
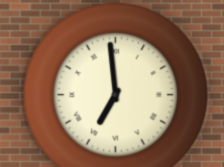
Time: **6:59**
